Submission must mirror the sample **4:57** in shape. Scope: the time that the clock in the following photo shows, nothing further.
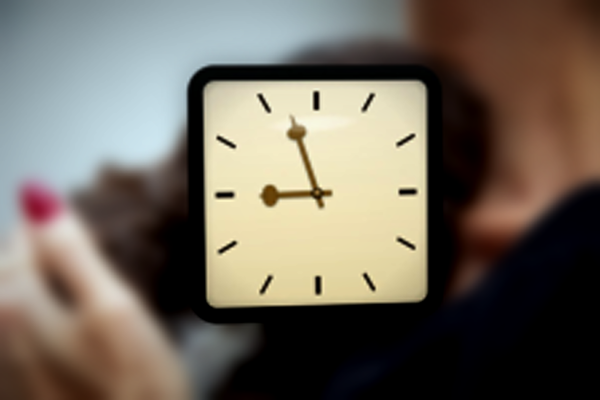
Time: **8:57**
